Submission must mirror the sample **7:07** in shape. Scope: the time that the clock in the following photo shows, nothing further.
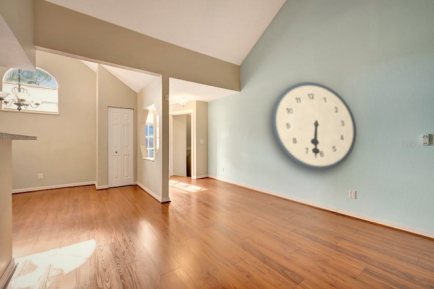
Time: **6:32**
